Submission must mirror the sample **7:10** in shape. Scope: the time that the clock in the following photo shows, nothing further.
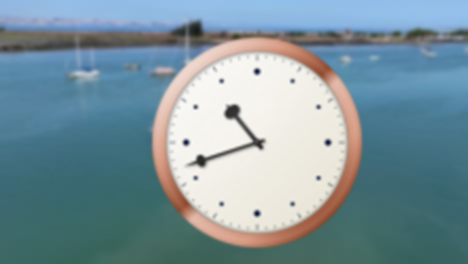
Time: **10:42**
